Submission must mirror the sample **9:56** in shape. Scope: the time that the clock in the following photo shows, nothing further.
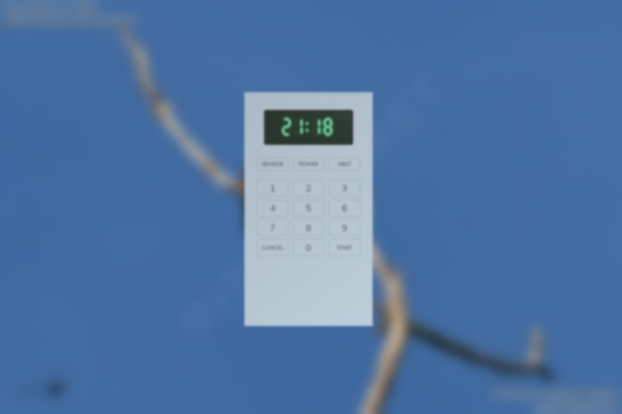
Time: **21:18**
